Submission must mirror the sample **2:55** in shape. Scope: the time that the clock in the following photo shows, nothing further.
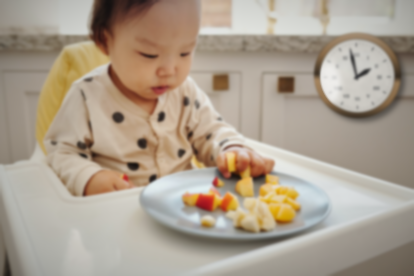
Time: **1:58**
